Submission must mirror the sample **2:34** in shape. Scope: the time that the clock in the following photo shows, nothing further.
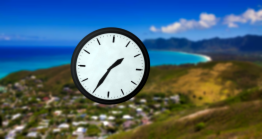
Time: **1:35**
